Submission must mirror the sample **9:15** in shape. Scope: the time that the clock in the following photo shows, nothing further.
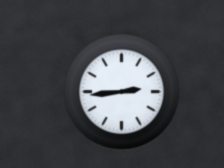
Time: **2:44**
